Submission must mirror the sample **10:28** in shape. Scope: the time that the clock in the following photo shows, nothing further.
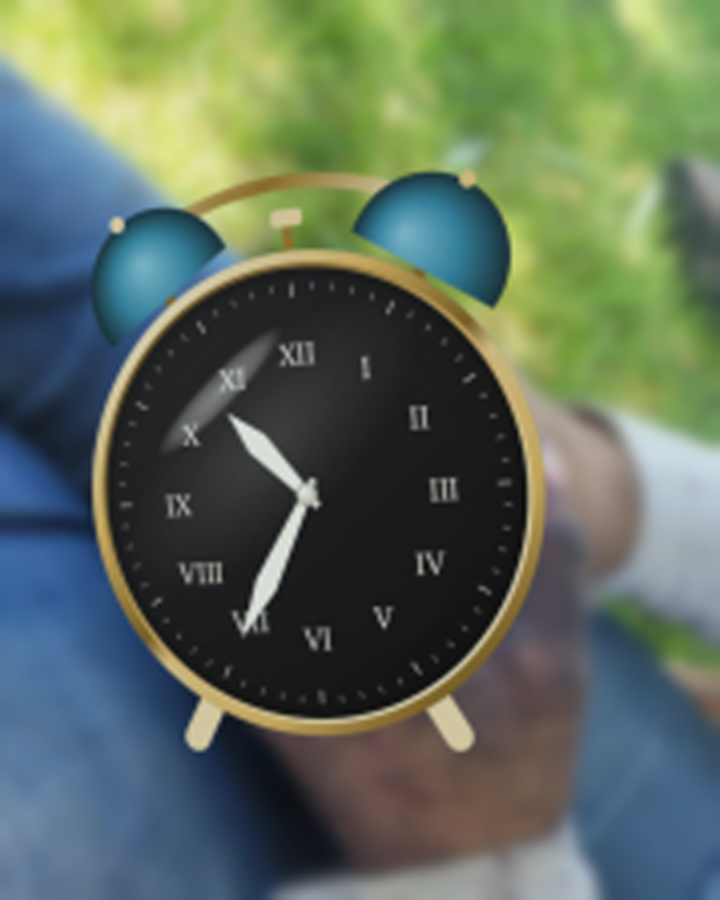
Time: **10:35**
